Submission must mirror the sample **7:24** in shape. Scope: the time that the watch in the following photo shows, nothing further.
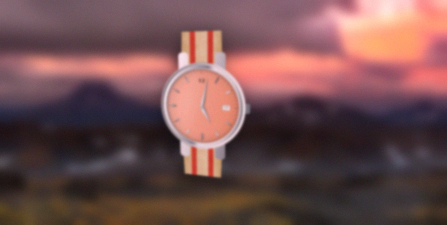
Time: **5:02**
